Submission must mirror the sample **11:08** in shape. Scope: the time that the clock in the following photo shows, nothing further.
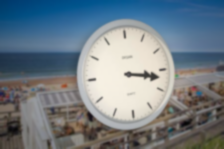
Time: **3:17**
